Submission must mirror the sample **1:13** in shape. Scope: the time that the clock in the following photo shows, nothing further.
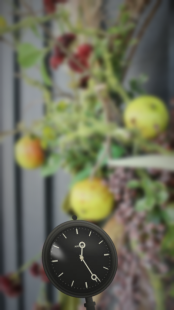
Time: **12:26**
